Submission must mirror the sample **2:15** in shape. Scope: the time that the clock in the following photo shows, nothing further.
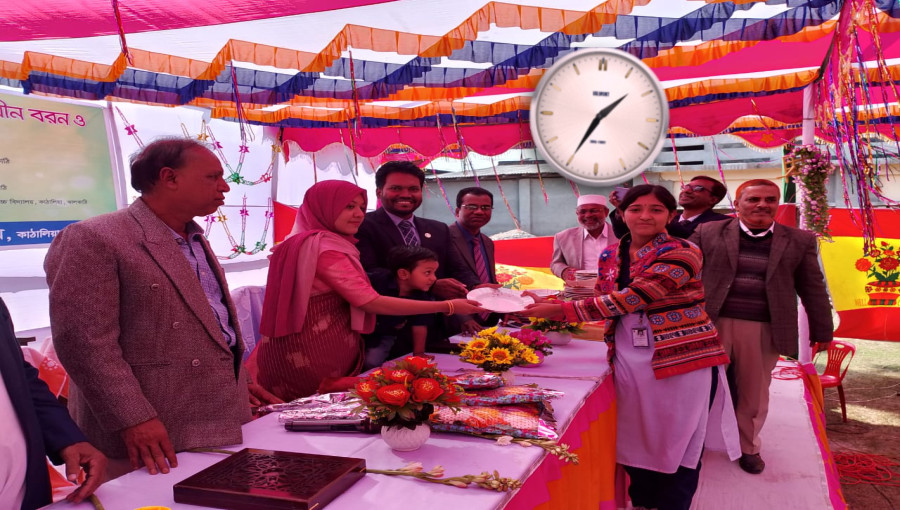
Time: **1:35**
